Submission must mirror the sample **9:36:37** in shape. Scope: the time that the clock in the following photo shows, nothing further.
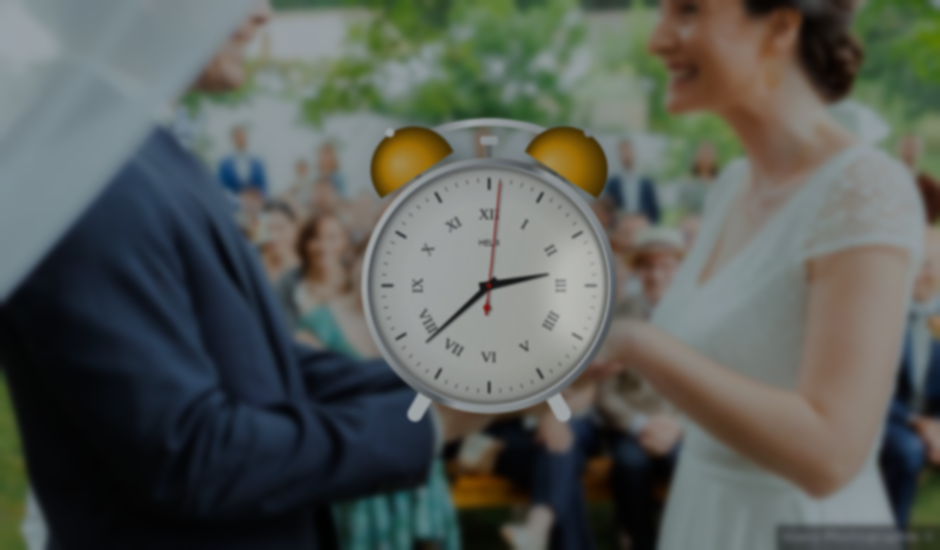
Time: **2:38:01**
